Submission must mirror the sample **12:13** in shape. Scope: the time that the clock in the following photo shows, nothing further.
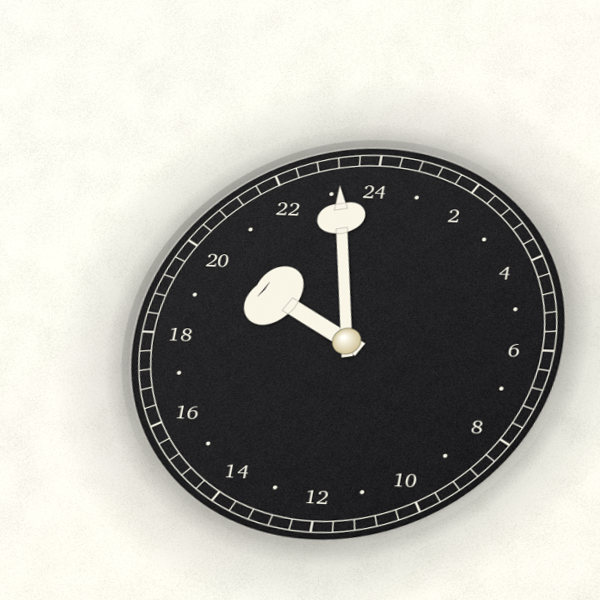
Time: **19:58**
